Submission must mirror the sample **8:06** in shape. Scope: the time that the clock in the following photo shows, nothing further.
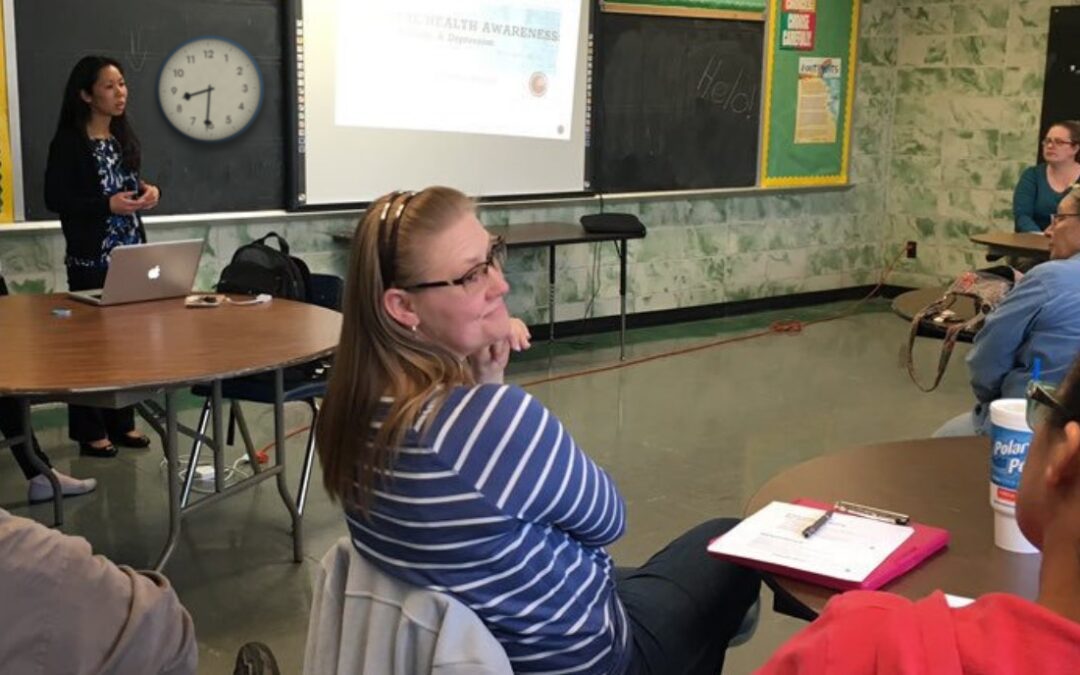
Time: **8:31**
